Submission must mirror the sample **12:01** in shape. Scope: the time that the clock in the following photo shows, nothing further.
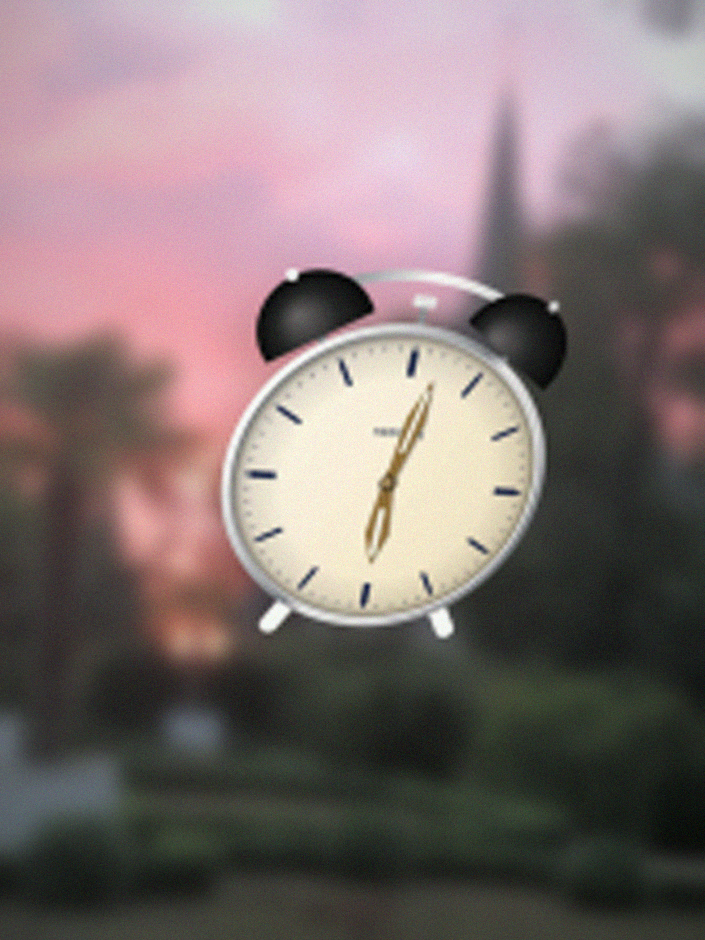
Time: **6:02**
